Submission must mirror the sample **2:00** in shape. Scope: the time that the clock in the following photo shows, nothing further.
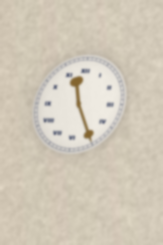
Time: **11:25**
